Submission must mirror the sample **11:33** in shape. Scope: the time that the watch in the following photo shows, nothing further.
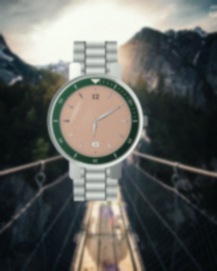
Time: **6:10**
